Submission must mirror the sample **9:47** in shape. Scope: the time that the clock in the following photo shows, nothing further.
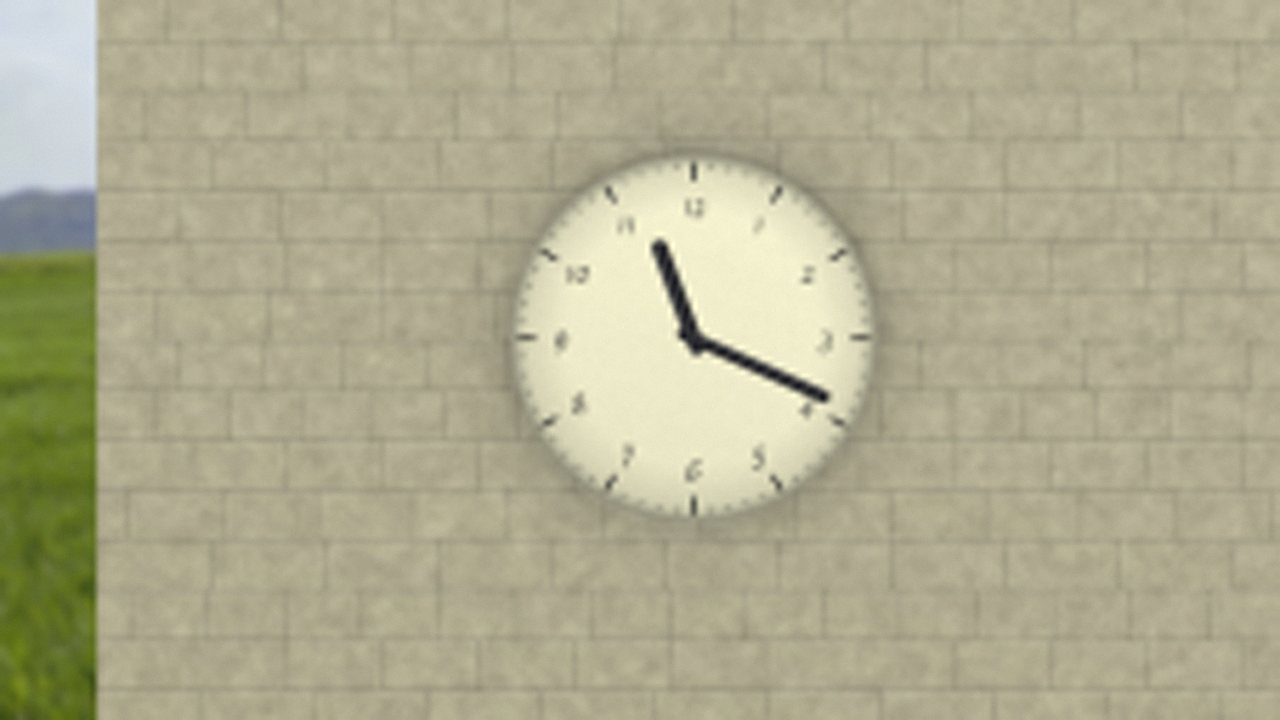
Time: **11:19**
